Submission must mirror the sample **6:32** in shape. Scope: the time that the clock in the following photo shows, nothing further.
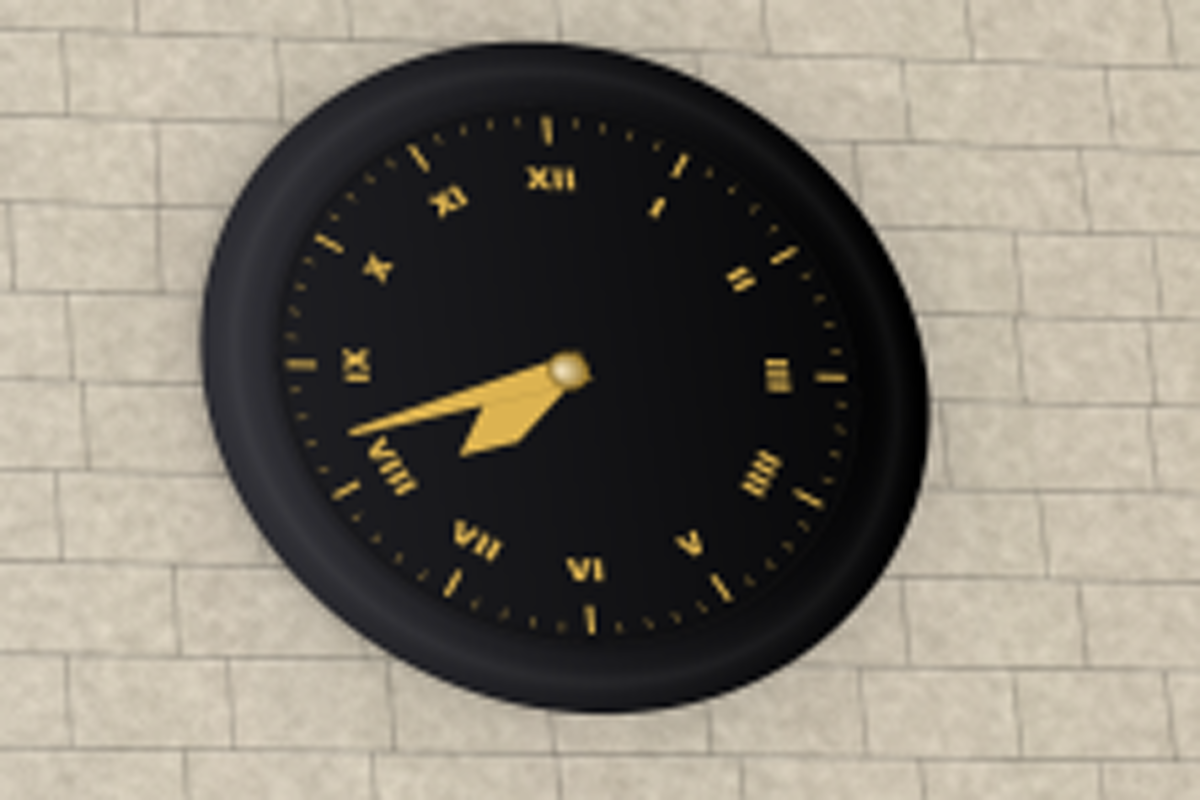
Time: **7:42**
